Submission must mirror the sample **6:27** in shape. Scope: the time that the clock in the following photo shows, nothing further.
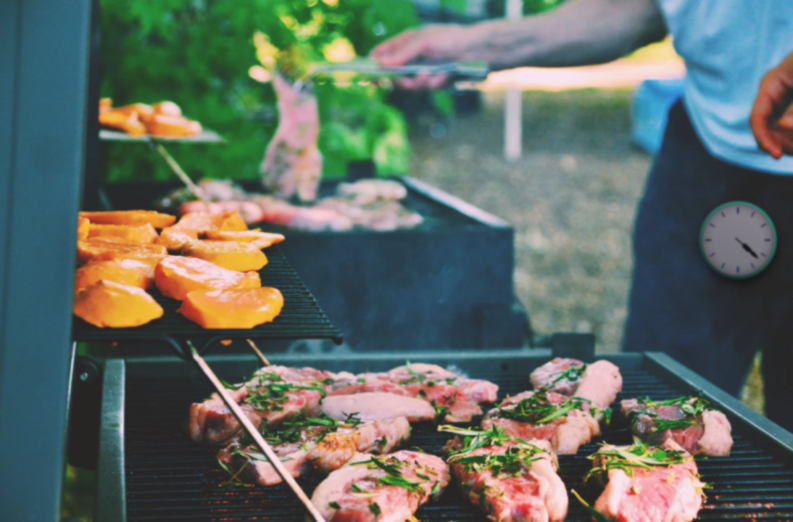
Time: **4:22**
